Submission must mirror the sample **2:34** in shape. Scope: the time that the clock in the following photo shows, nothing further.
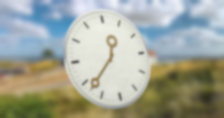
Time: **12:38**
